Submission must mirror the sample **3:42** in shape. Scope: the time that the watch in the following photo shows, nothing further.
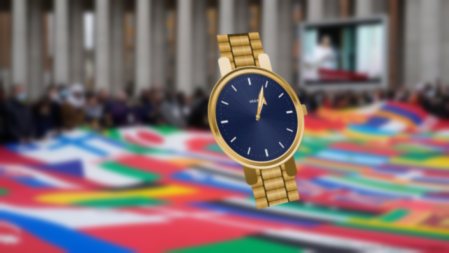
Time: **1:04**
